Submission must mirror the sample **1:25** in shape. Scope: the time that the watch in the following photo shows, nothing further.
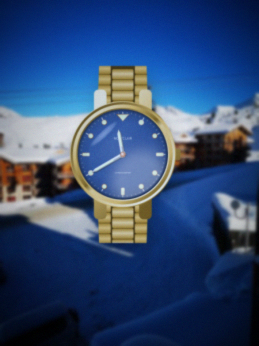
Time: **11:40**
